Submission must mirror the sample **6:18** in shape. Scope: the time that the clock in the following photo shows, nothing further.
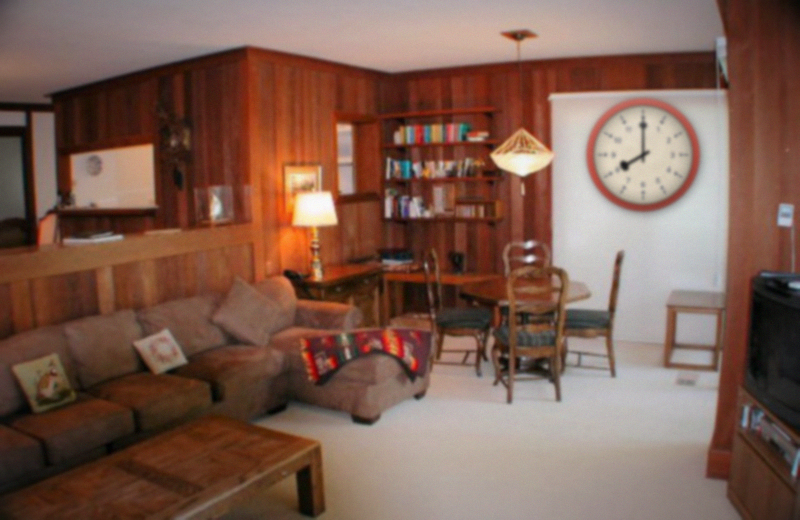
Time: **8:00**
